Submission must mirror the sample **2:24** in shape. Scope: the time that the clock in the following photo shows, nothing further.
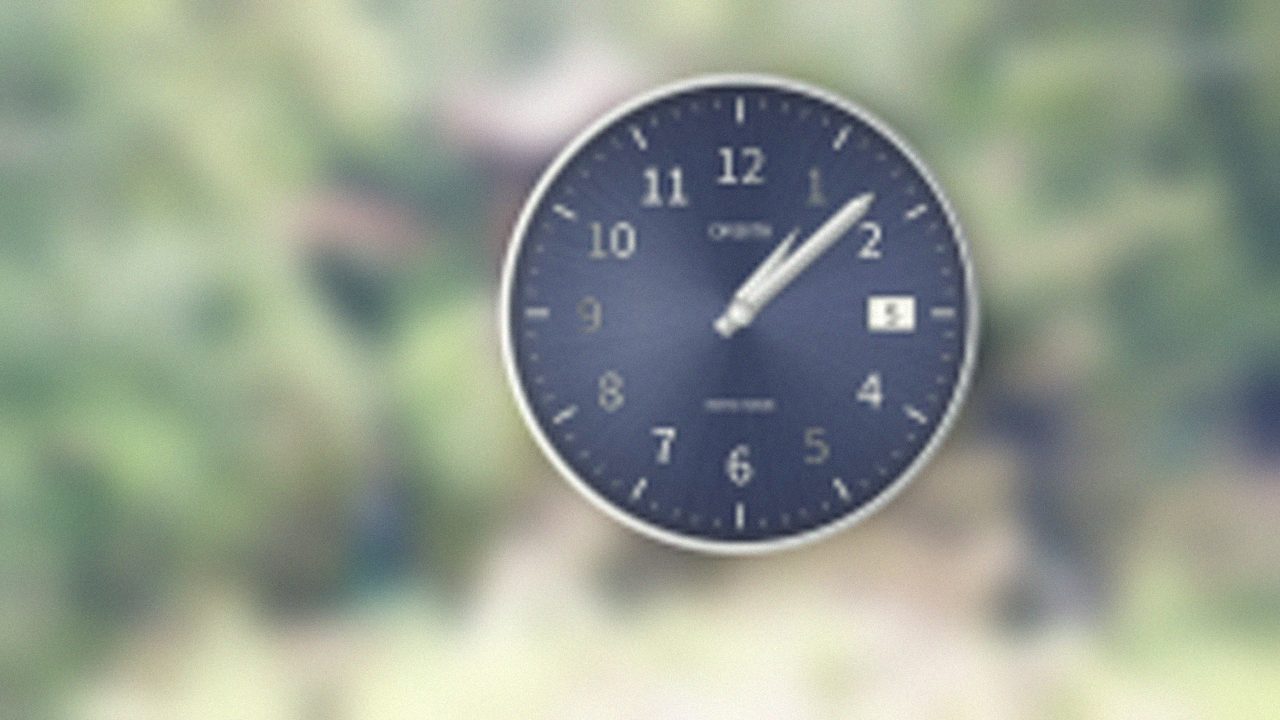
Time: **1:08**
